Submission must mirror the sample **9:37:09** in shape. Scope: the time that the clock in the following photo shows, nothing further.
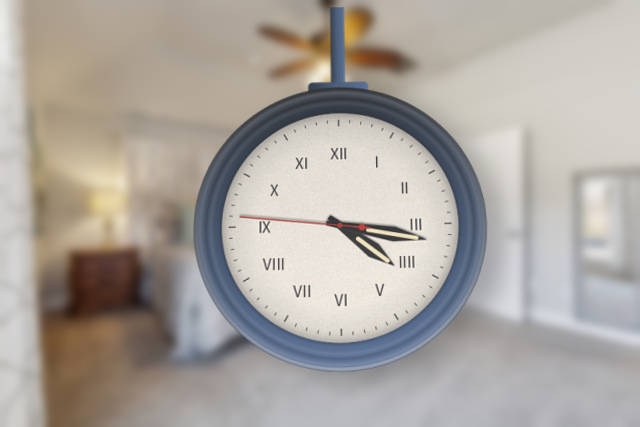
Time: **4:16:46**
